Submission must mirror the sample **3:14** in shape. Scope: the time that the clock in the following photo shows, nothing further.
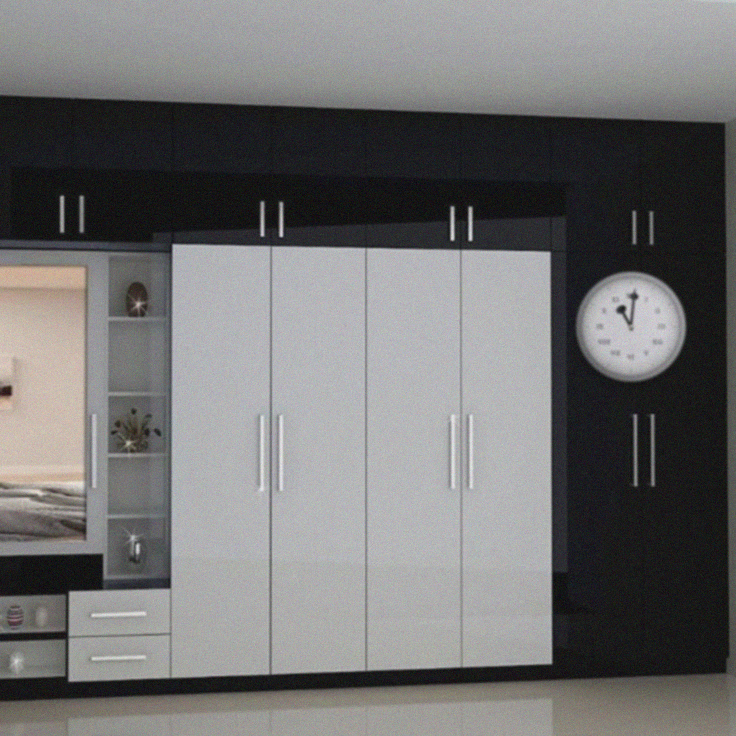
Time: **11:01**
